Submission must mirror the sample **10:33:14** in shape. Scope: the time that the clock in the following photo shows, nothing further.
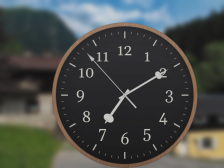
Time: **7:09:53**
